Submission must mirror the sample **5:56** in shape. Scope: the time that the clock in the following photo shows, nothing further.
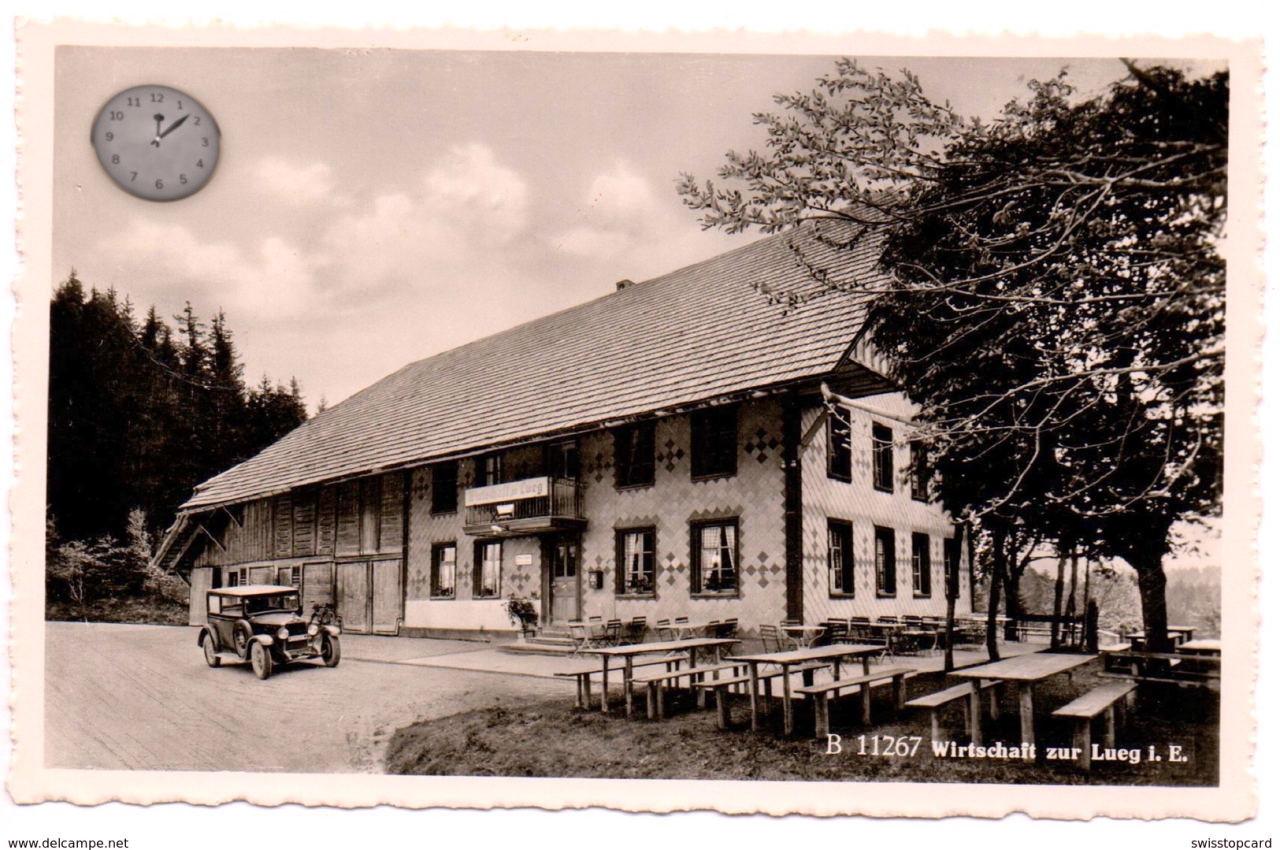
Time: **12:08**
